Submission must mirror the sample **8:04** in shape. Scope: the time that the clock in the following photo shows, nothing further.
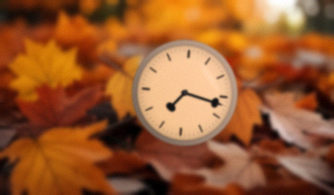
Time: **7:17**
